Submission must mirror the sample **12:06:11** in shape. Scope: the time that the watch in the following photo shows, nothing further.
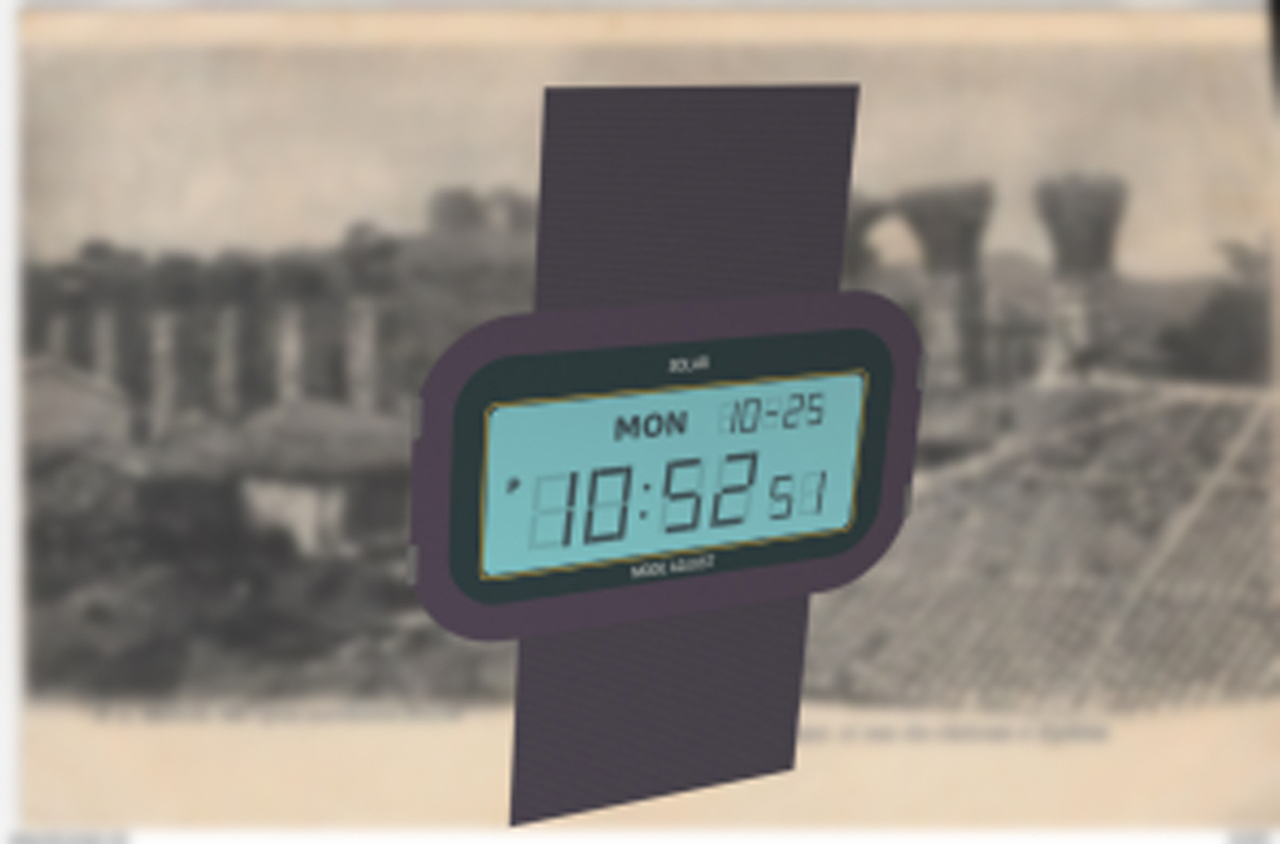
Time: **10:52:51**
